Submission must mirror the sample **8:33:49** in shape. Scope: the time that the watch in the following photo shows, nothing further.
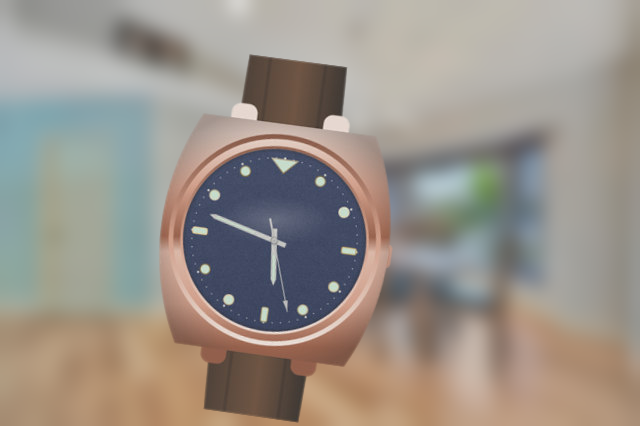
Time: **5:47:27**
